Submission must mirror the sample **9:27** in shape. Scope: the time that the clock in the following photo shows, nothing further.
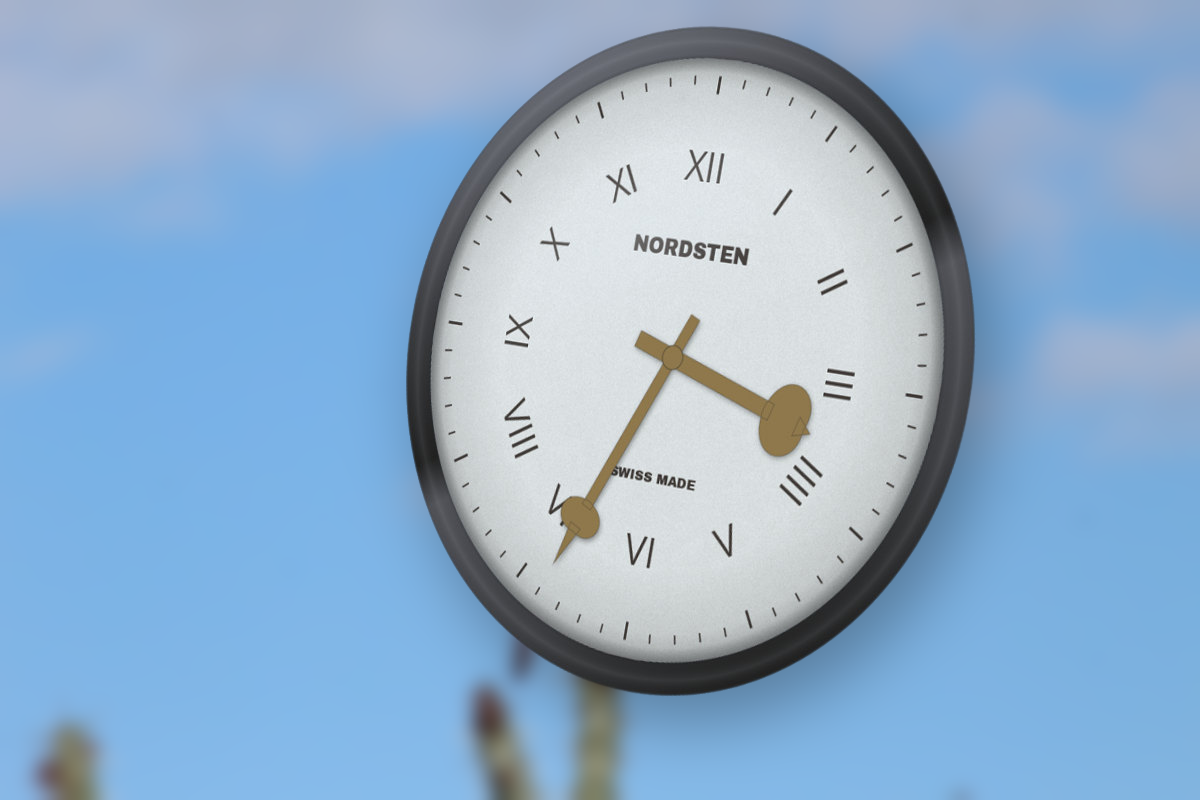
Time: **3:34**
